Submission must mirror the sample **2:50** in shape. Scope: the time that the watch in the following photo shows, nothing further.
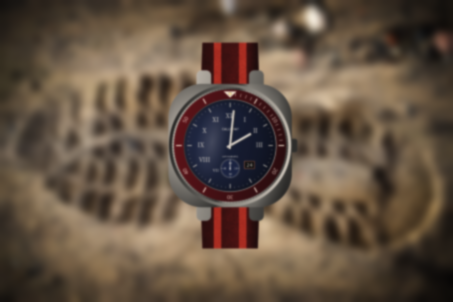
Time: **2:01**
